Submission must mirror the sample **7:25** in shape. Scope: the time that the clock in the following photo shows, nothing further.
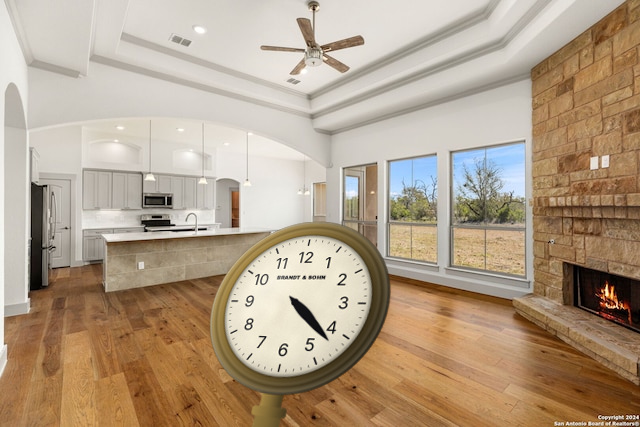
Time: **4:22**
